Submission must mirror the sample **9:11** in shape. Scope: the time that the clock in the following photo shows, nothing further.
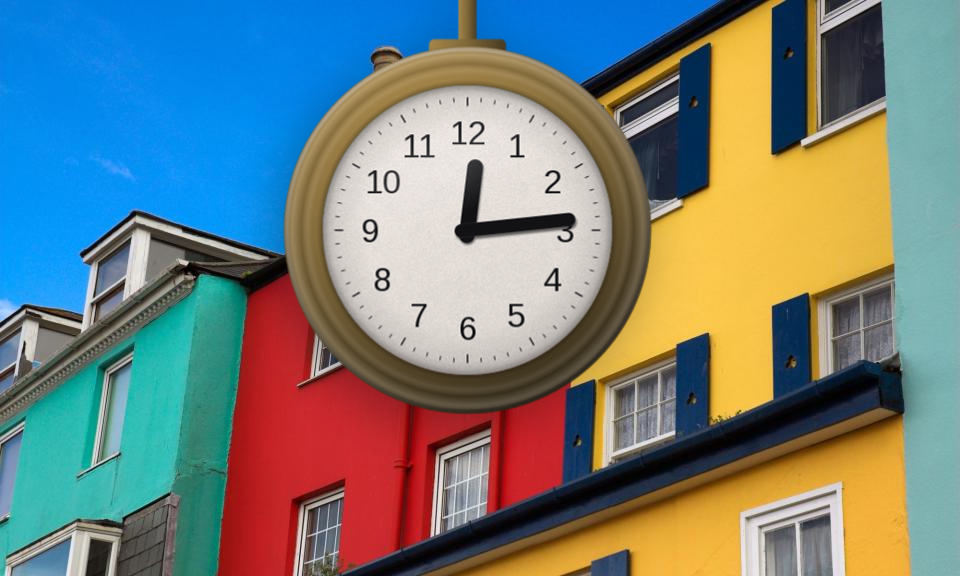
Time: **12:14**
